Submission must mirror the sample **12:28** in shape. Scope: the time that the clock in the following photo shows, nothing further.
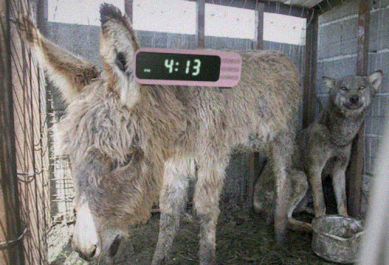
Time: **4:13**
